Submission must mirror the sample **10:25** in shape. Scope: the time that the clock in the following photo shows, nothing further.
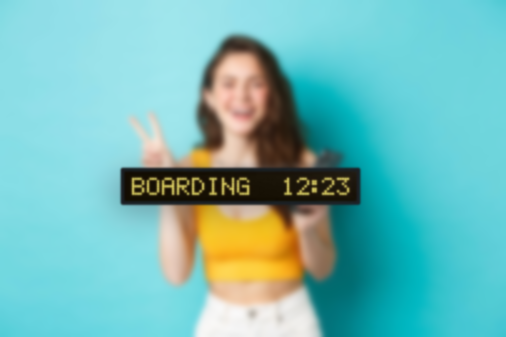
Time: **12:23**
